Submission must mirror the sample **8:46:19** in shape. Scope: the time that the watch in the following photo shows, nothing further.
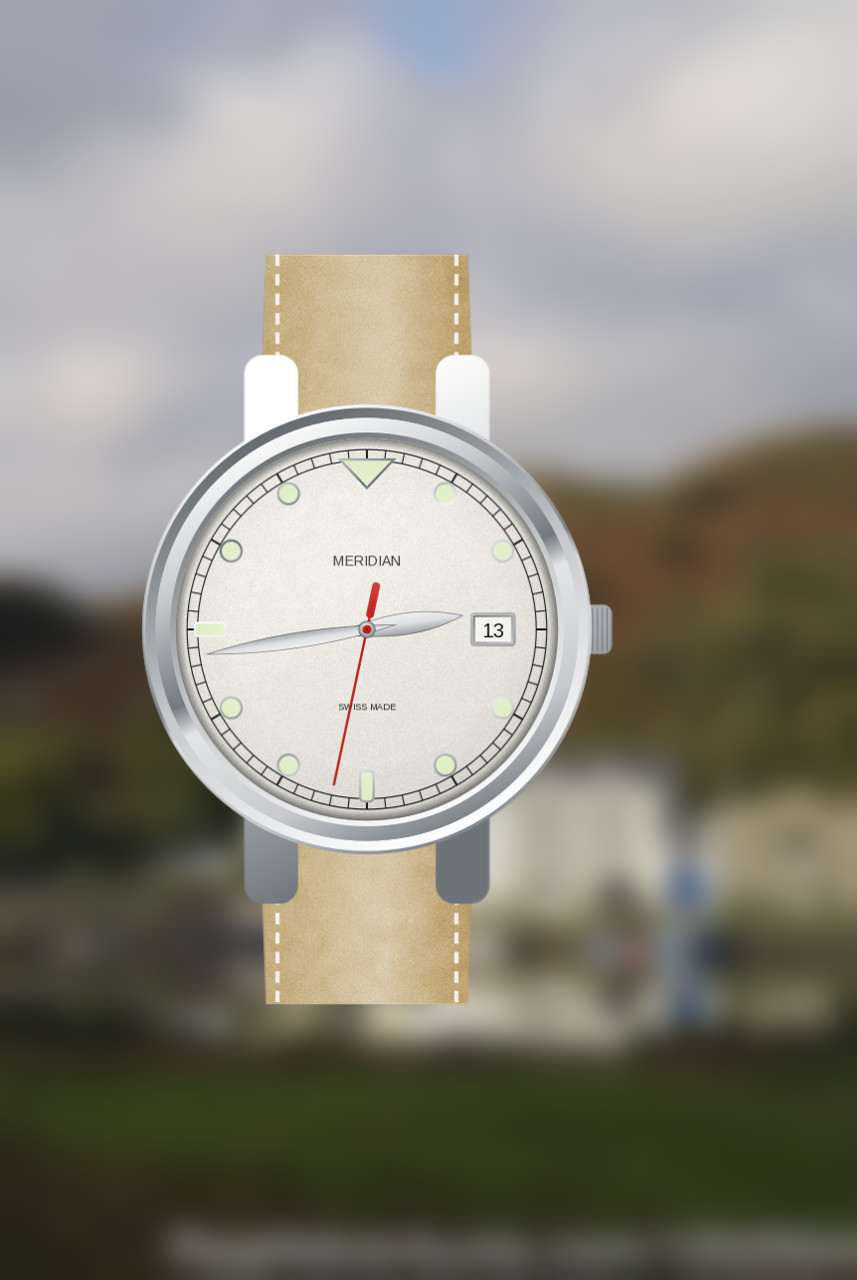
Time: **2:43:32**
